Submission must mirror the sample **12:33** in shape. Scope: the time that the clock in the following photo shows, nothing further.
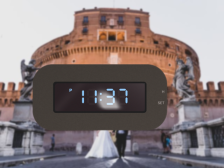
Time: **11:37**
